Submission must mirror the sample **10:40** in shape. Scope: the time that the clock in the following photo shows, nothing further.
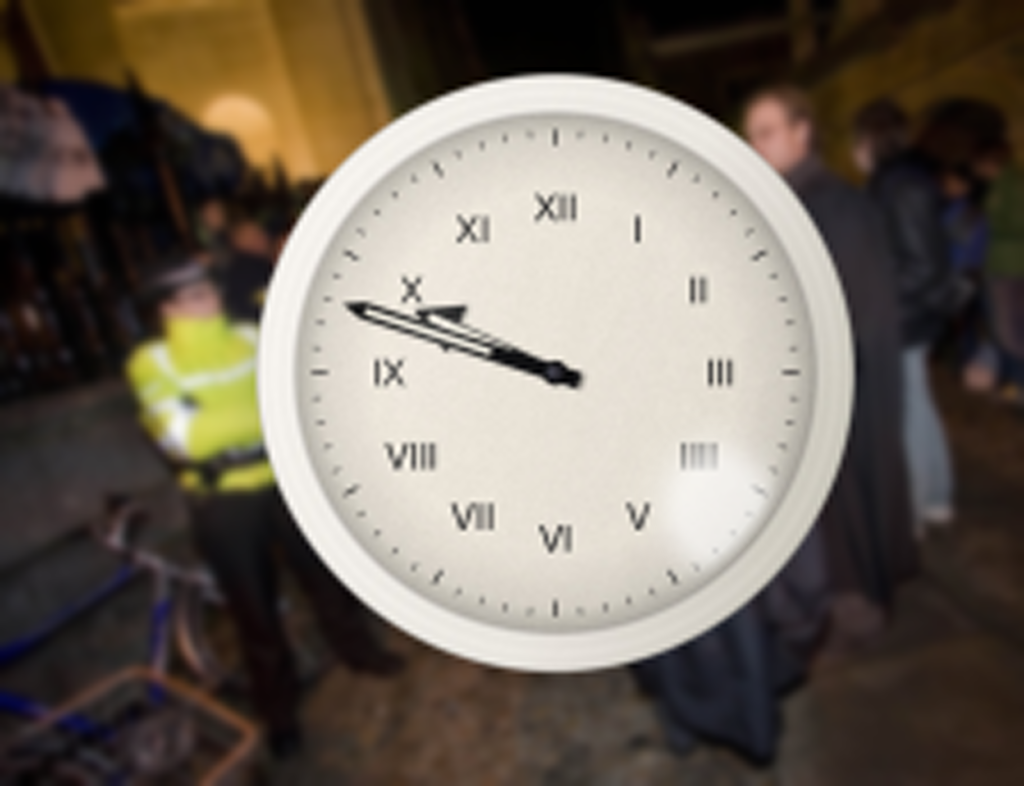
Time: **9:48**
